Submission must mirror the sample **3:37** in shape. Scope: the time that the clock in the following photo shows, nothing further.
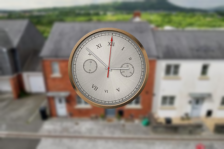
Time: **2:51**
